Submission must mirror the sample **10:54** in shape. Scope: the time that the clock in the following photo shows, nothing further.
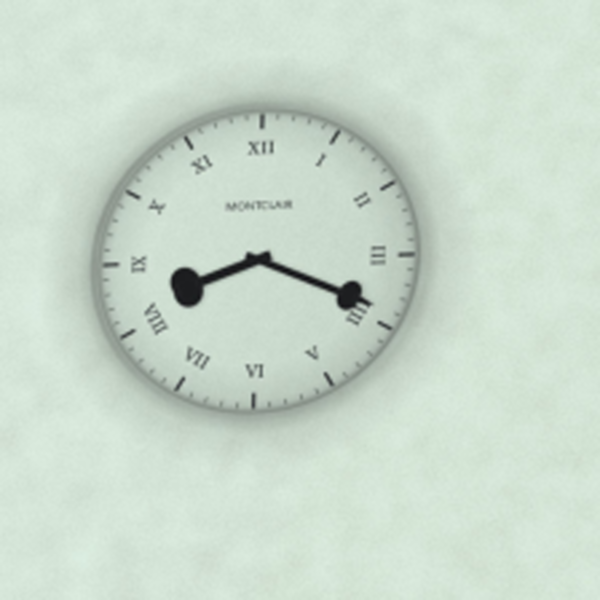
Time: **8:19**
